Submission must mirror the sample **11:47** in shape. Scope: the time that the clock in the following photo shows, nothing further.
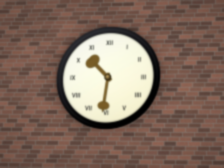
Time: **10:31**
